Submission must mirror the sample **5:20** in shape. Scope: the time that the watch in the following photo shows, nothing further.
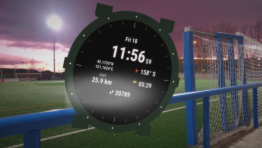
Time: **11:56**
